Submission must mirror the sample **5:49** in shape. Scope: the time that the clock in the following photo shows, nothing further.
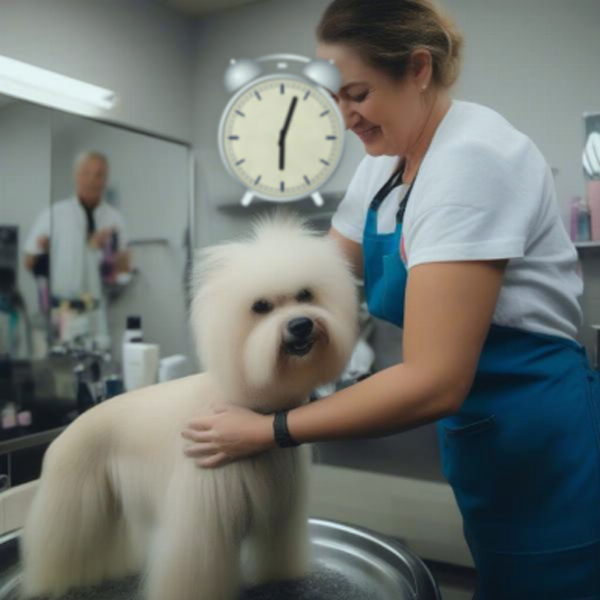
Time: **6:03**
